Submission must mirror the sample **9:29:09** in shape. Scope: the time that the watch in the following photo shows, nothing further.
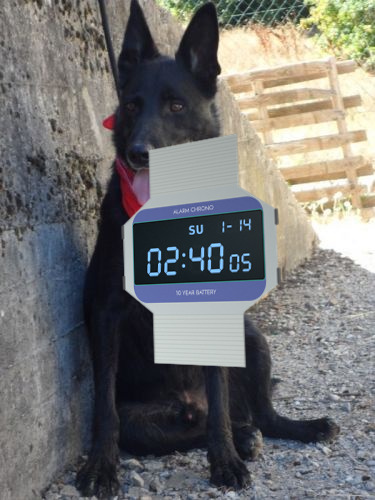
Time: **2:40:05**
